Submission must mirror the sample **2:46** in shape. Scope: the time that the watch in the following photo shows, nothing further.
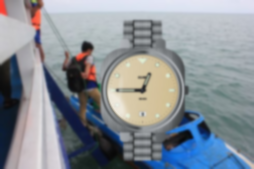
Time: **12:45**
